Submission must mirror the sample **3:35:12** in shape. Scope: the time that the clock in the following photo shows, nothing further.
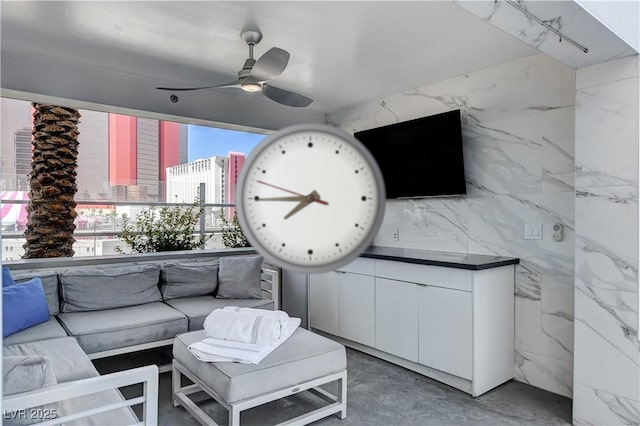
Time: **7:44:48**
